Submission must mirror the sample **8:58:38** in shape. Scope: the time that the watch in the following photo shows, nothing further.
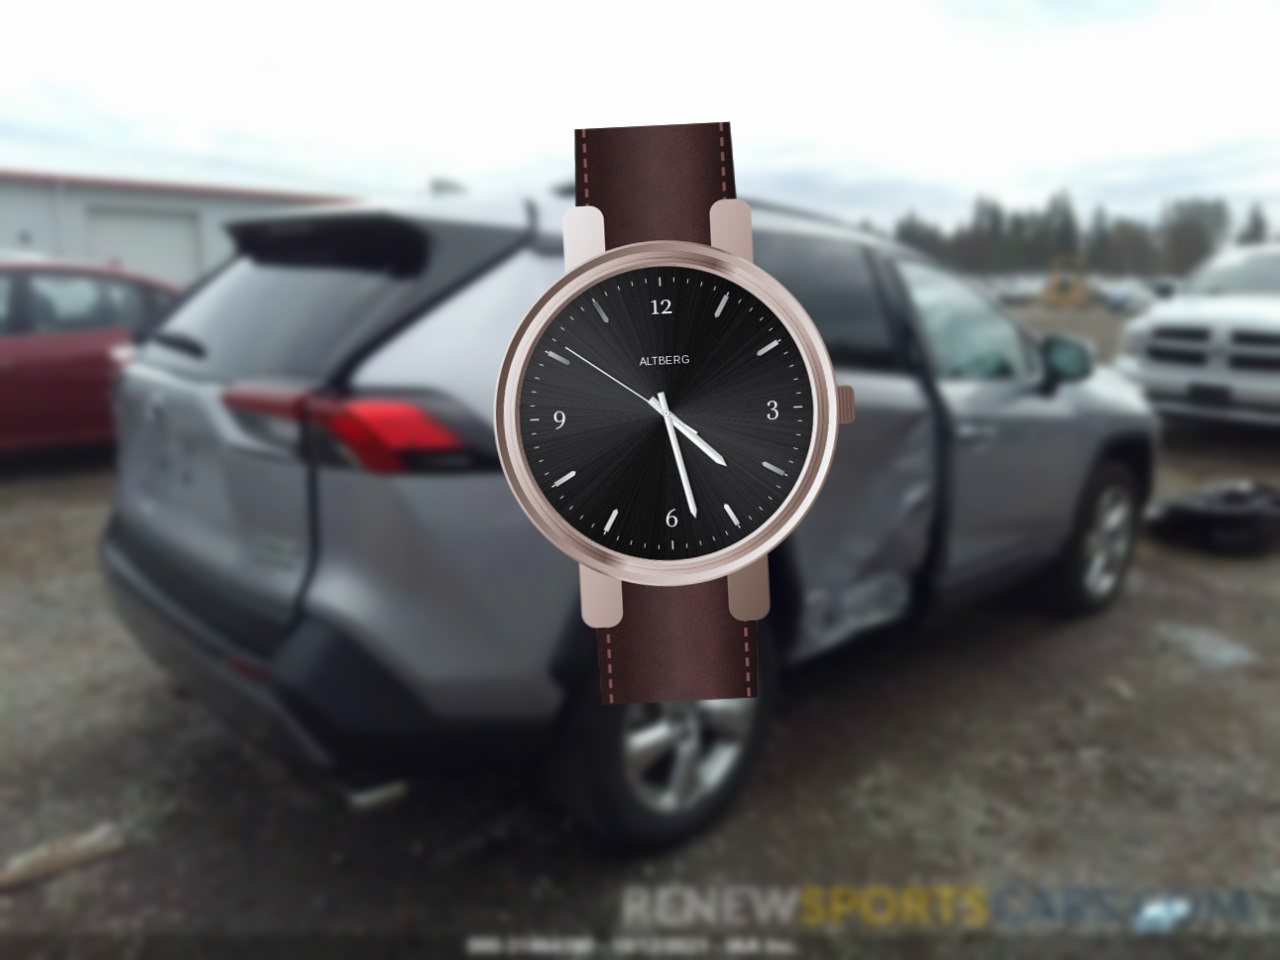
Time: **4:27:51**
